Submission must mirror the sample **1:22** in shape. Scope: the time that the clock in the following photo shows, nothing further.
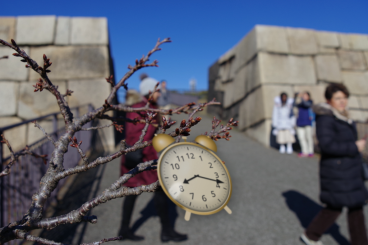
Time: **8:18**
